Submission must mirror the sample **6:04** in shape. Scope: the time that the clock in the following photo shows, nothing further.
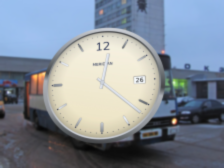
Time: **12:22**
